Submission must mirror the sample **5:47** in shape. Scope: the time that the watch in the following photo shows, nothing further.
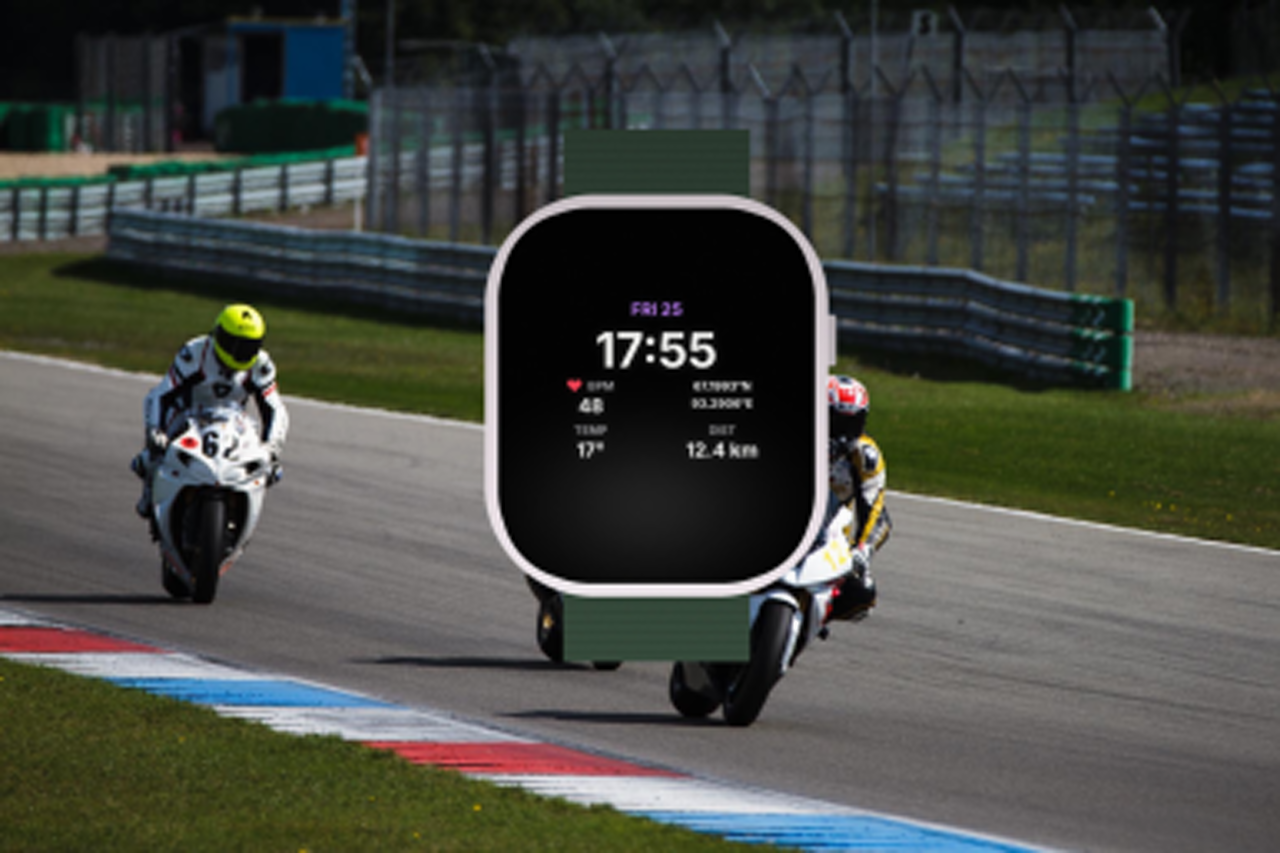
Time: **17:55**
